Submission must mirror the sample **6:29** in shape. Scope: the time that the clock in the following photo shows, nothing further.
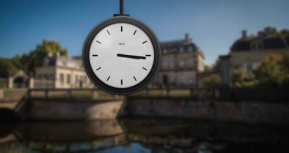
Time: **3:16**
